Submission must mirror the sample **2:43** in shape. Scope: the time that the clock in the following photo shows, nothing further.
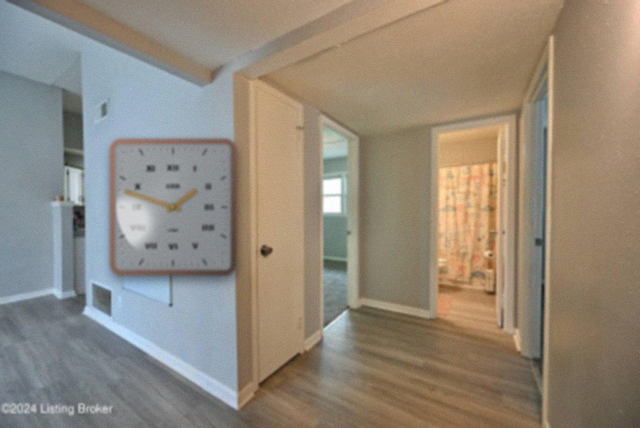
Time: **1:48**
